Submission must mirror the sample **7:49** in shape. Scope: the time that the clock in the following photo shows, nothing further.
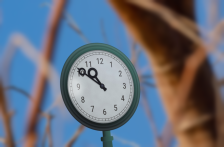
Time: **10:51**
